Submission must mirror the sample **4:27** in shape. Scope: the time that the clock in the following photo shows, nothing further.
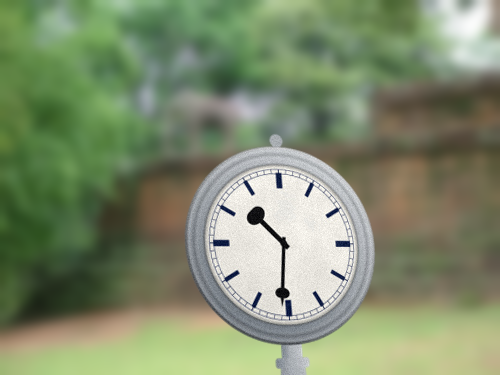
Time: **10:31**
